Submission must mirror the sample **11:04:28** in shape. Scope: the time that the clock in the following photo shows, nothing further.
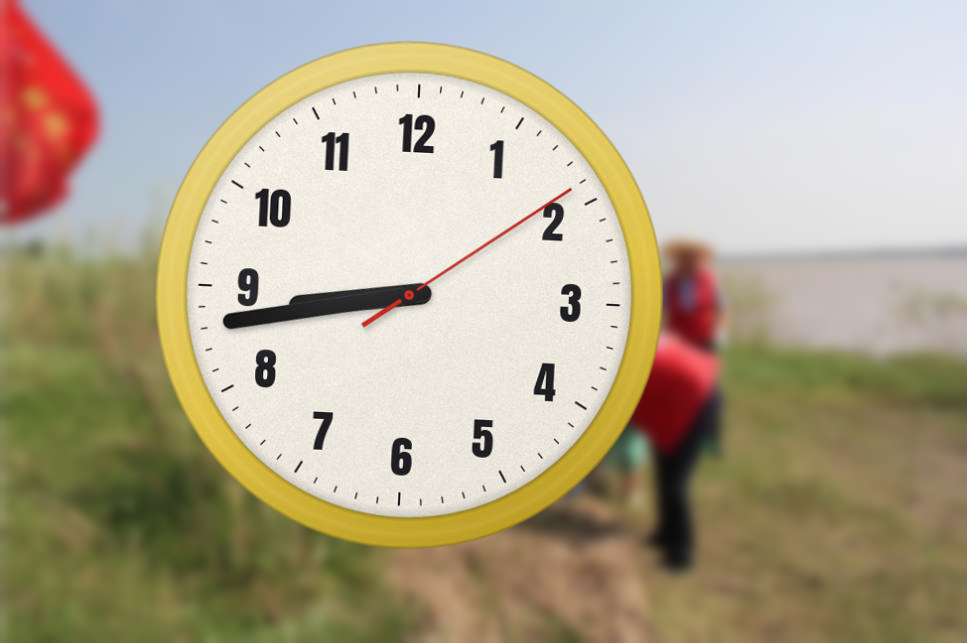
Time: **8:43:09**
